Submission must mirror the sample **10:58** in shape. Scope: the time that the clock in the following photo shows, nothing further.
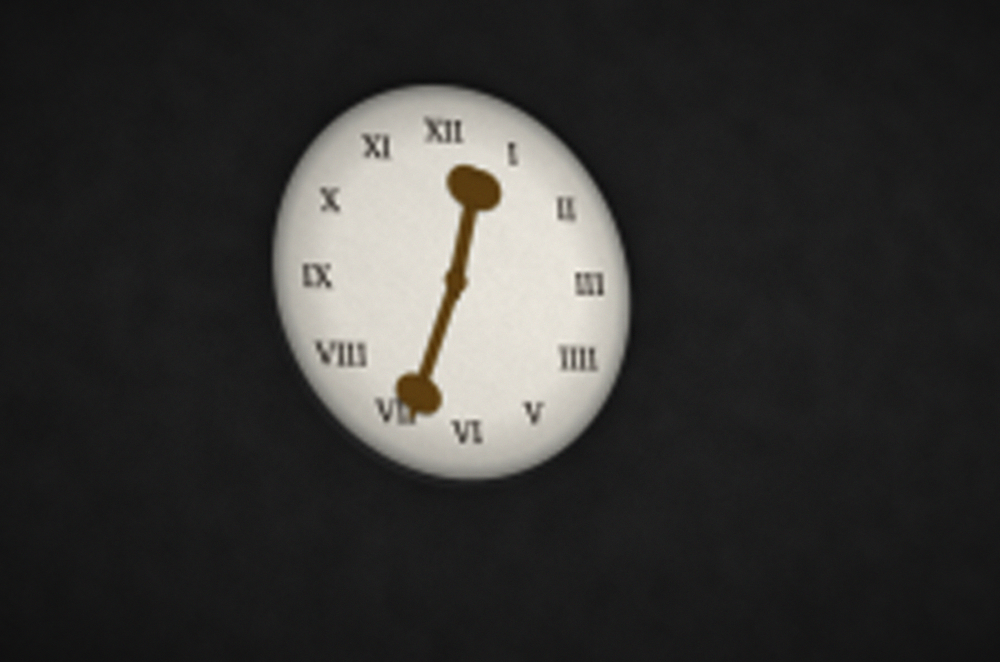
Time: **12:34**
